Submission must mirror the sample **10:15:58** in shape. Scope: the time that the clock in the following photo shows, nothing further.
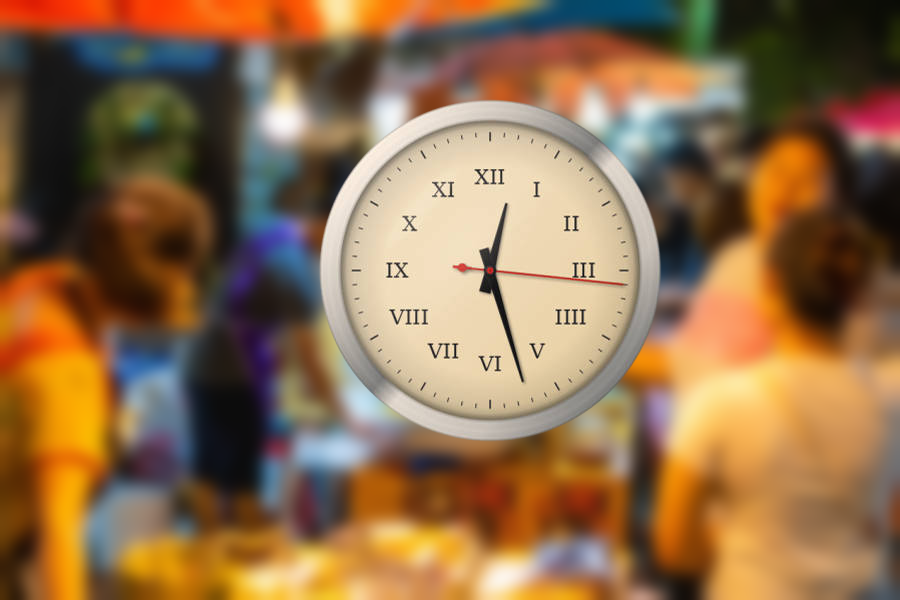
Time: **12:27:16**
